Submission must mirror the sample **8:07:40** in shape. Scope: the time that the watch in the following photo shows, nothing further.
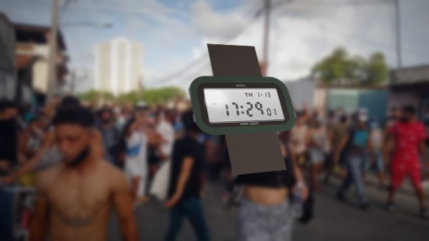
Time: **17:29:01**
